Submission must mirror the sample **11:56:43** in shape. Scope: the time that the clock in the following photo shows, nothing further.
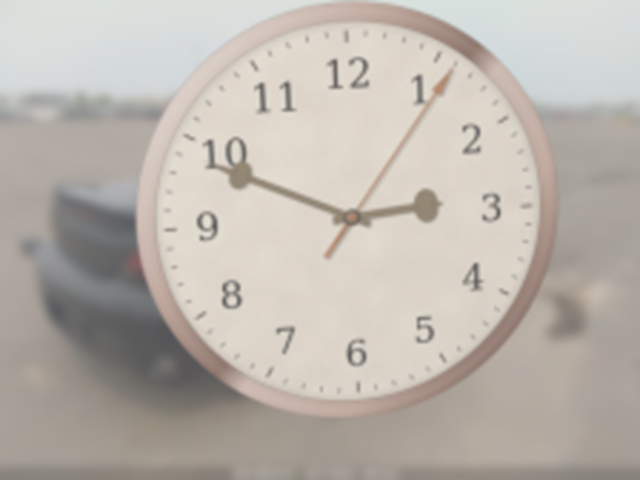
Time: **2:49:06**
